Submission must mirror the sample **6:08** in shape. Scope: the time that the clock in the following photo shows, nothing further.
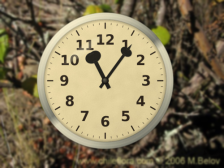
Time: **11:06**
